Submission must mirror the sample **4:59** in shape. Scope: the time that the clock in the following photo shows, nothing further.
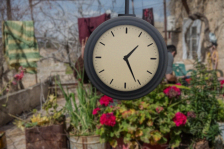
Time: **1:26**
